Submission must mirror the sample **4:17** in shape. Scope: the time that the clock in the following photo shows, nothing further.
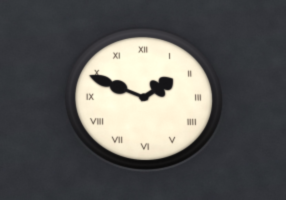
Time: **1:49**
